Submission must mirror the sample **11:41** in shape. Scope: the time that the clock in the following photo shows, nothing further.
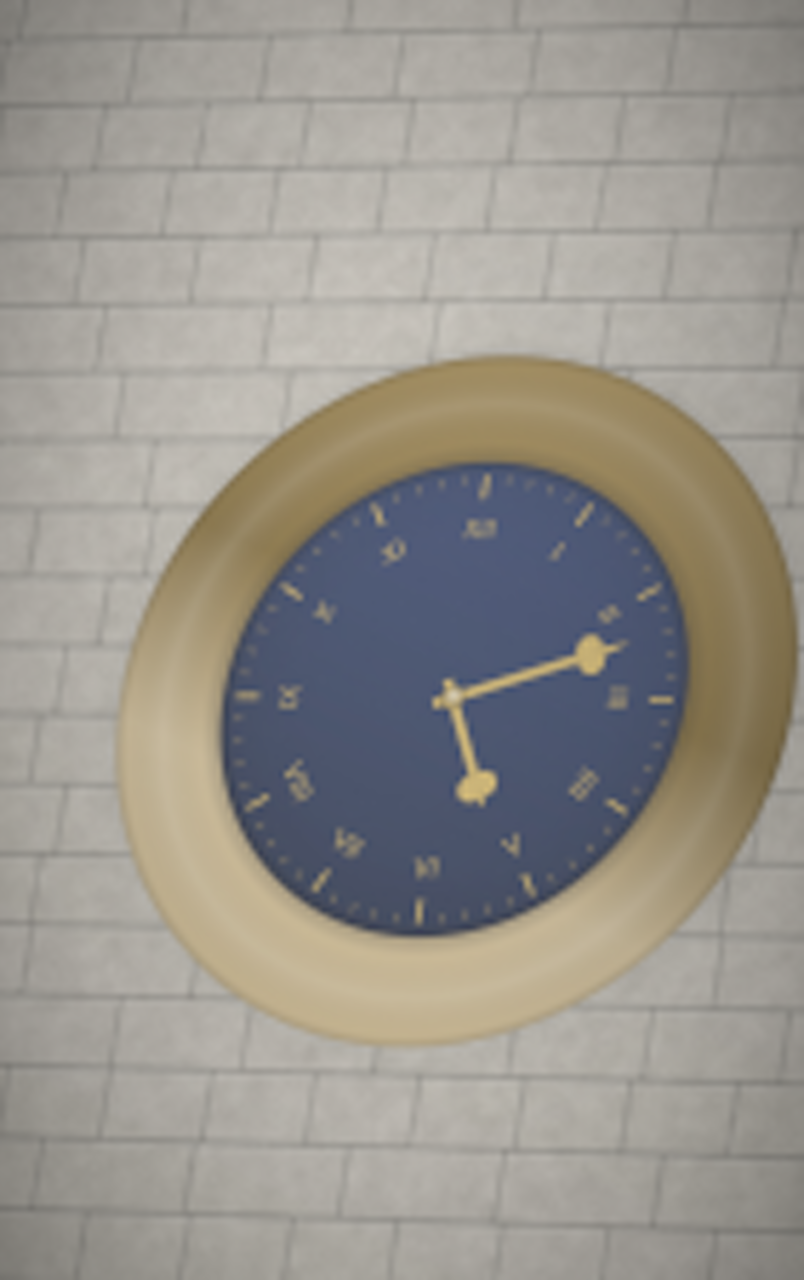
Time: **5:12**
